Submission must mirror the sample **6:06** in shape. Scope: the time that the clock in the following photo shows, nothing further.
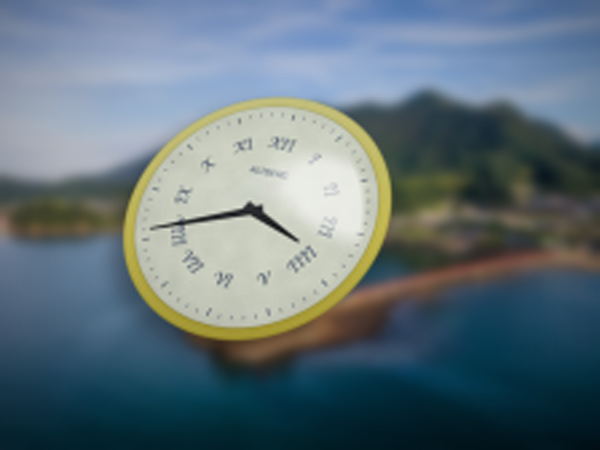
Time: **3:41**
